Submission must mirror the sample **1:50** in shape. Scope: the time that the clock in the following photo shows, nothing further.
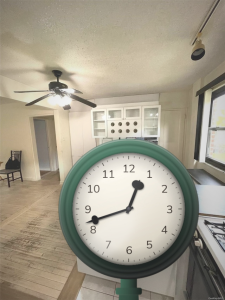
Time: **12:42**
